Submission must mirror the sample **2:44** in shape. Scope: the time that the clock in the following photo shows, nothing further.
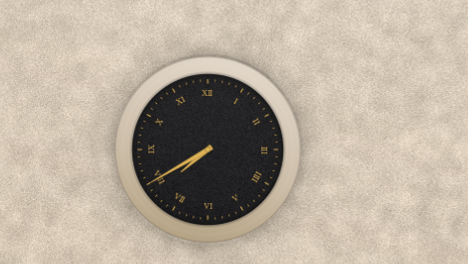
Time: **7:40**
